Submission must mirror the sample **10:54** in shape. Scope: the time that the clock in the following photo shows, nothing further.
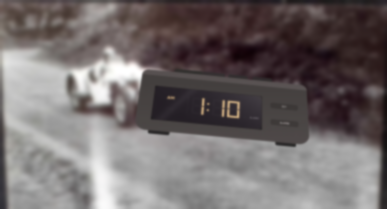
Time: **1:10**
